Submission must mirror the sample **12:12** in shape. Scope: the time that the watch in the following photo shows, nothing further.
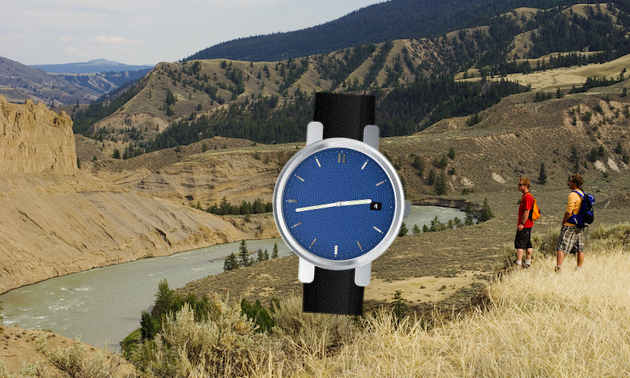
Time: **2:43**
